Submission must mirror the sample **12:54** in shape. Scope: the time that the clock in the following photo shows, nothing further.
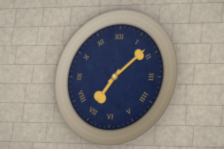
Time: **7:08**
